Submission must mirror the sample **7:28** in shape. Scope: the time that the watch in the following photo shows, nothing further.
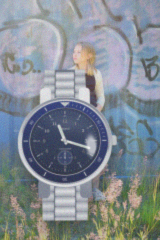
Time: **11:18**
